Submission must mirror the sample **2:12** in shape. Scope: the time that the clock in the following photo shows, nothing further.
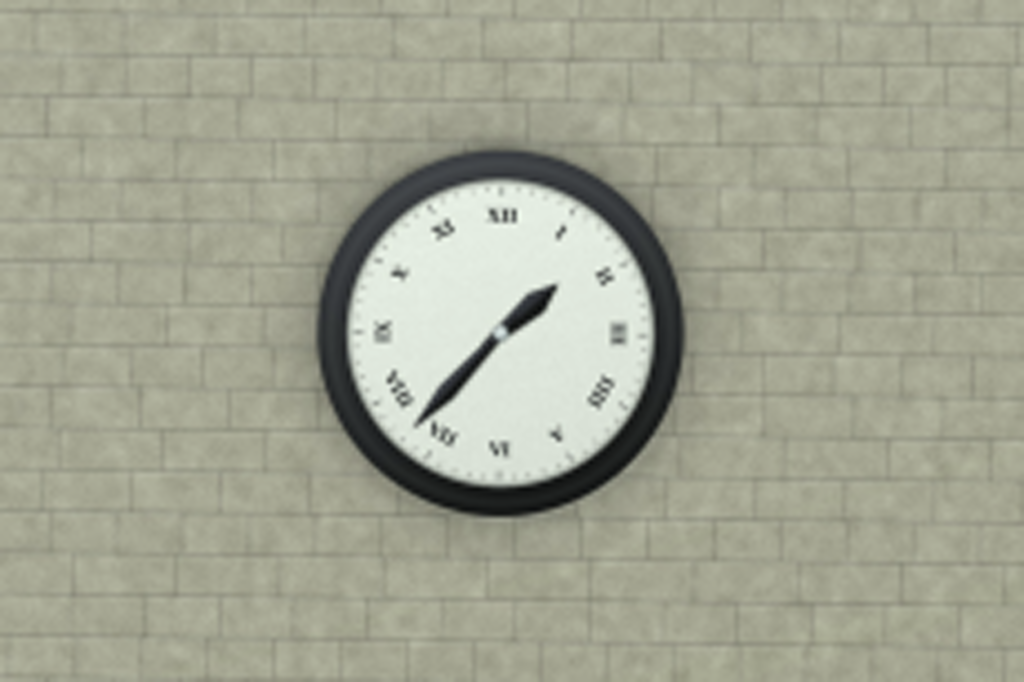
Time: **1:37**
